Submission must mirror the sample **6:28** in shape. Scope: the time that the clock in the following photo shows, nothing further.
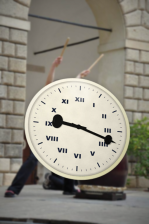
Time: **9:18**
